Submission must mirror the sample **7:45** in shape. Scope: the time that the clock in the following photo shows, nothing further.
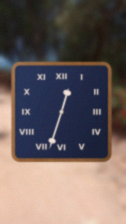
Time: **12:33**
